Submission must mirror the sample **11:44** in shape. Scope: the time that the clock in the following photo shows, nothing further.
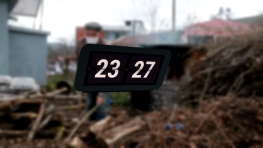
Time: **23:27**
